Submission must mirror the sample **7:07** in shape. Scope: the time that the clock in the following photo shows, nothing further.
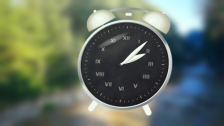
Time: **2:07**
